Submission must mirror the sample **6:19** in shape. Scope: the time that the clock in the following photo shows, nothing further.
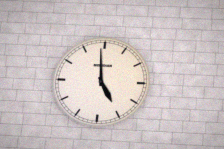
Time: **4:59**
